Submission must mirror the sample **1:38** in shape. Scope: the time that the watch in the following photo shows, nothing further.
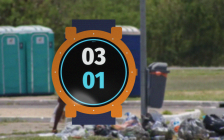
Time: **3:01**
